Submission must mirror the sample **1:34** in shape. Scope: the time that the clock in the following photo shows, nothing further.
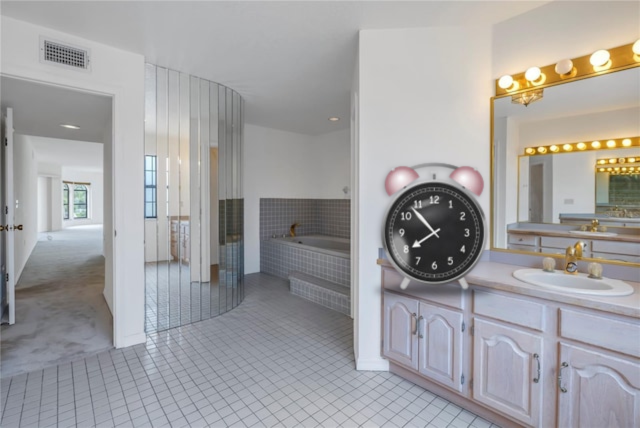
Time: **7:53**
